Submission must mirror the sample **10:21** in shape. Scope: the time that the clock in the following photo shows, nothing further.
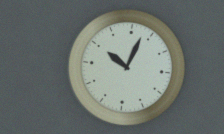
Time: **10:03**
